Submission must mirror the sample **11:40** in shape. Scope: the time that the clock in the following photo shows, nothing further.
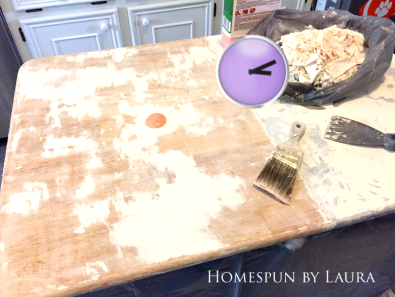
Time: **3:11**
